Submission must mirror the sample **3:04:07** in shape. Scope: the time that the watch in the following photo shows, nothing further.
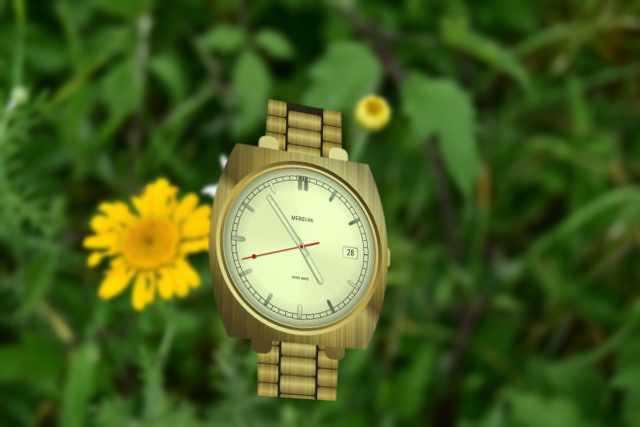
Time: **4:53:42**
